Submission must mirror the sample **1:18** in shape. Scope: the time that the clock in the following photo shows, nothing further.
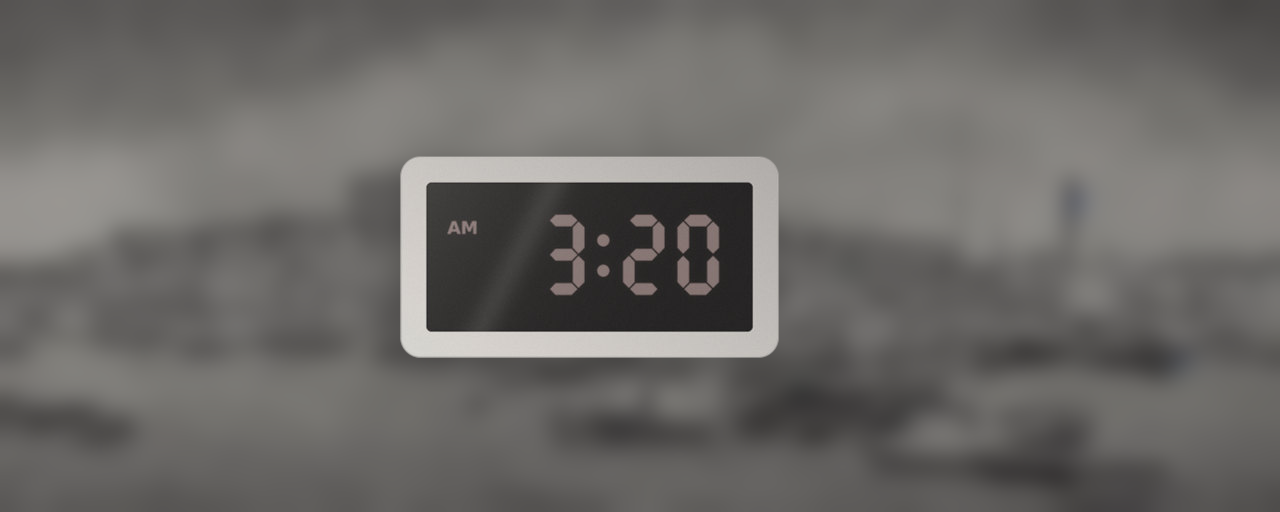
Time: **3:20**
